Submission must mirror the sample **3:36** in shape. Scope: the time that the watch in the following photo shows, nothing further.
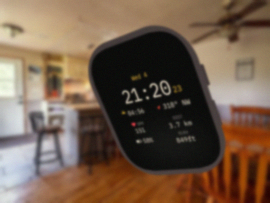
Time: **21:20**
